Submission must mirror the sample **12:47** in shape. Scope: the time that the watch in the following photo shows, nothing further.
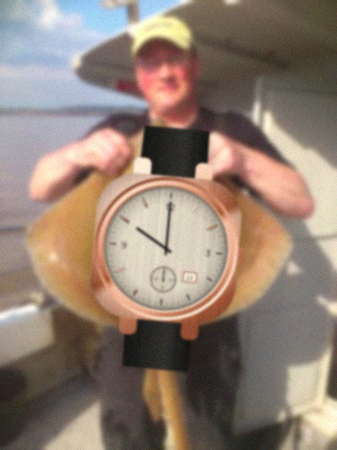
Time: **10:00**
